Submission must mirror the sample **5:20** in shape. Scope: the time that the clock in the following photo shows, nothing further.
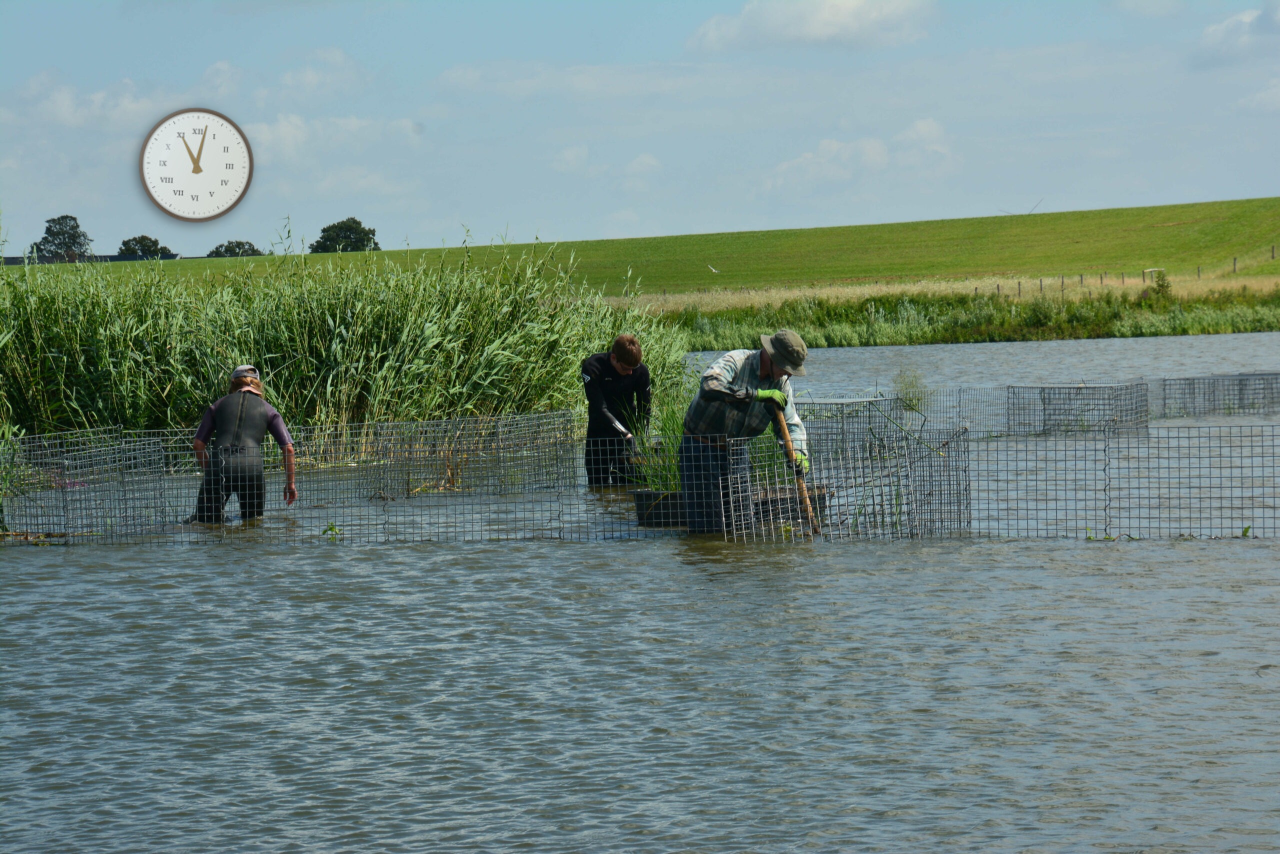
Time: **11:02**
